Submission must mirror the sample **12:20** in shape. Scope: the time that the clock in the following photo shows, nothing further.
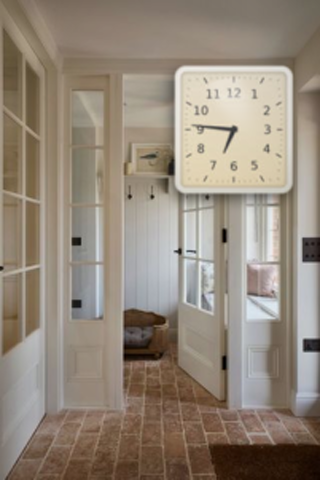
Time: **6:46**
